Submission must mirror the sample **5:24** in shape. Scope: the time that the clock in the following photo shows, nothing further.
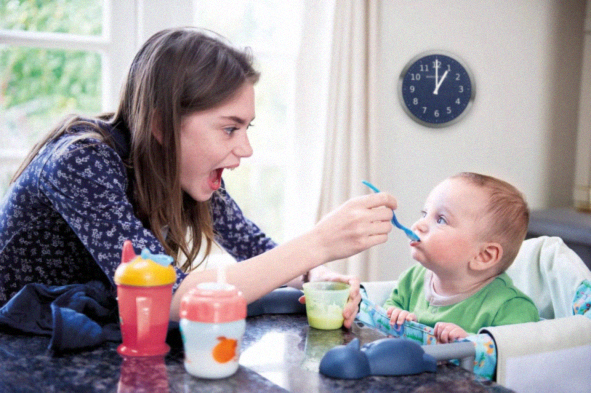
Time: **1:00**
